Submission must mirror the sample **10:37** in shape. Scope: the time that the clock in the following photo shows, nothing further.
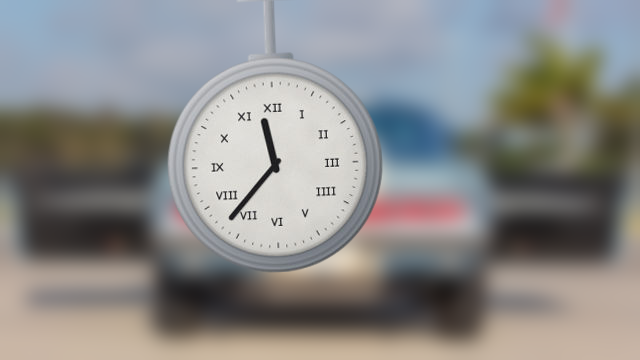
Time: **11:37**
